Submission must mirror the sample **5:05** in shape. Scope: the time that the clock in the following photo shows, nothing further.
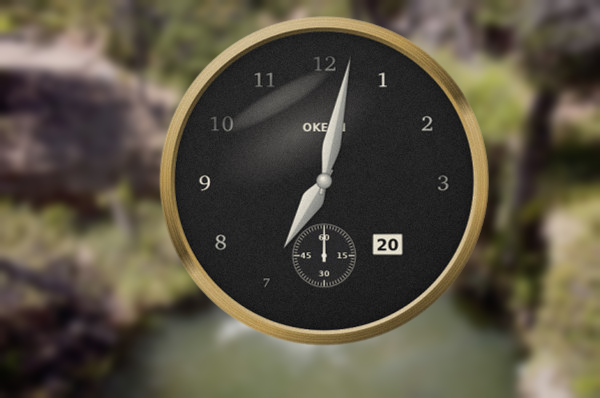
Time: **7:02**
